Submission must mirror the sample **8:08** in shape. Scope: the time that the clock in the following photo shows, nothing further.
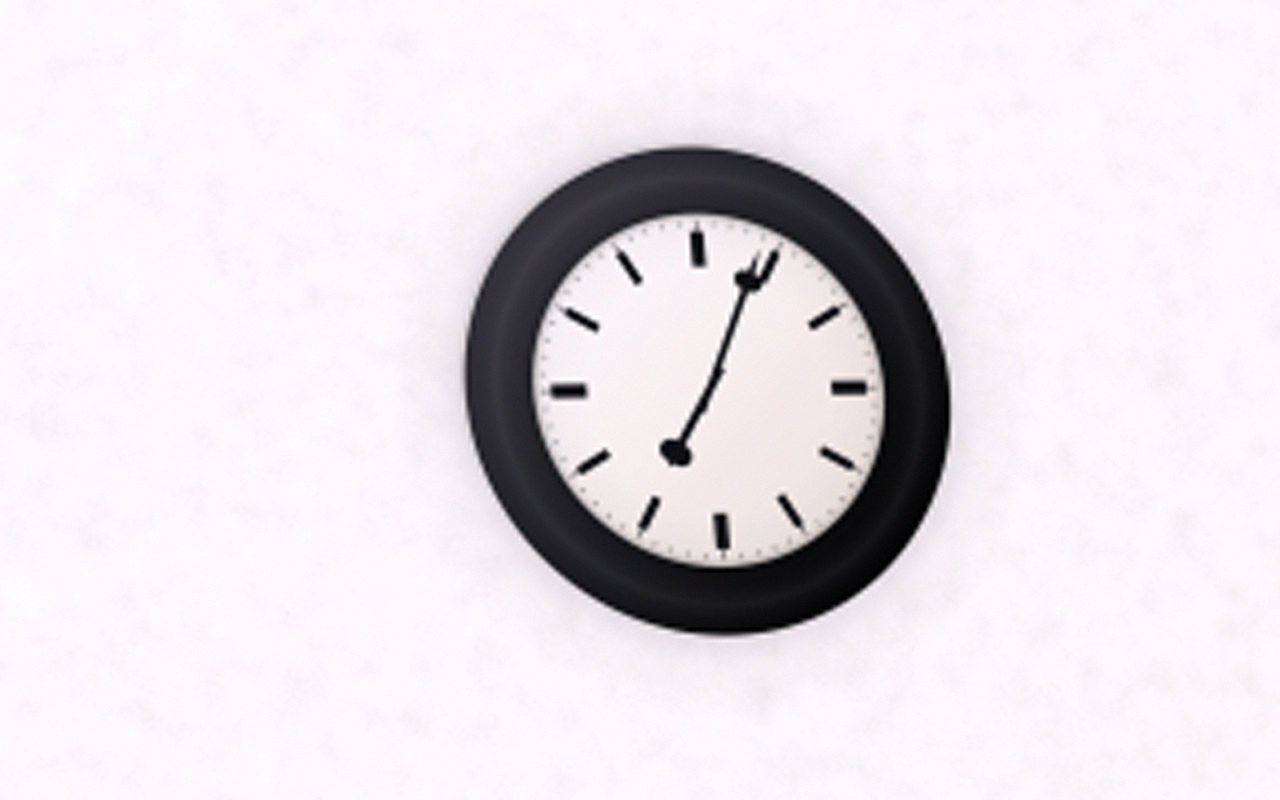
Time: **7:04**
